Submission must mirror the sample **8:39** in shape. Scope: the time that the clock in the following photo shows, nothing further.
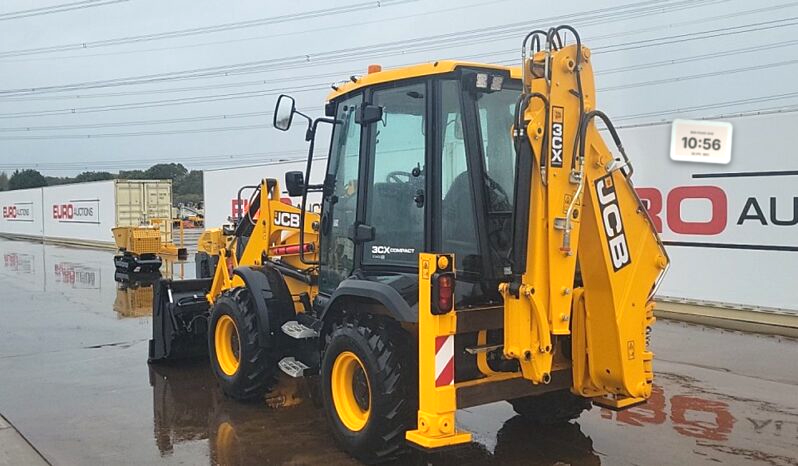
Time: **10:56**
